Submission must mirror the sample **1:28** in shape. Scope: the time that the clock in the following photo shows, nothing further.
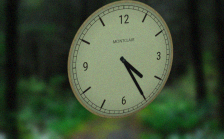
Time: **4:25**
